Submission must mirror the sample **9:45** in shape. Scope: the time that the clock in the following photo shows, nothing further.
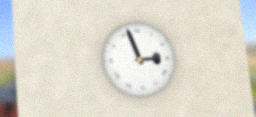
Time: **2:57**
